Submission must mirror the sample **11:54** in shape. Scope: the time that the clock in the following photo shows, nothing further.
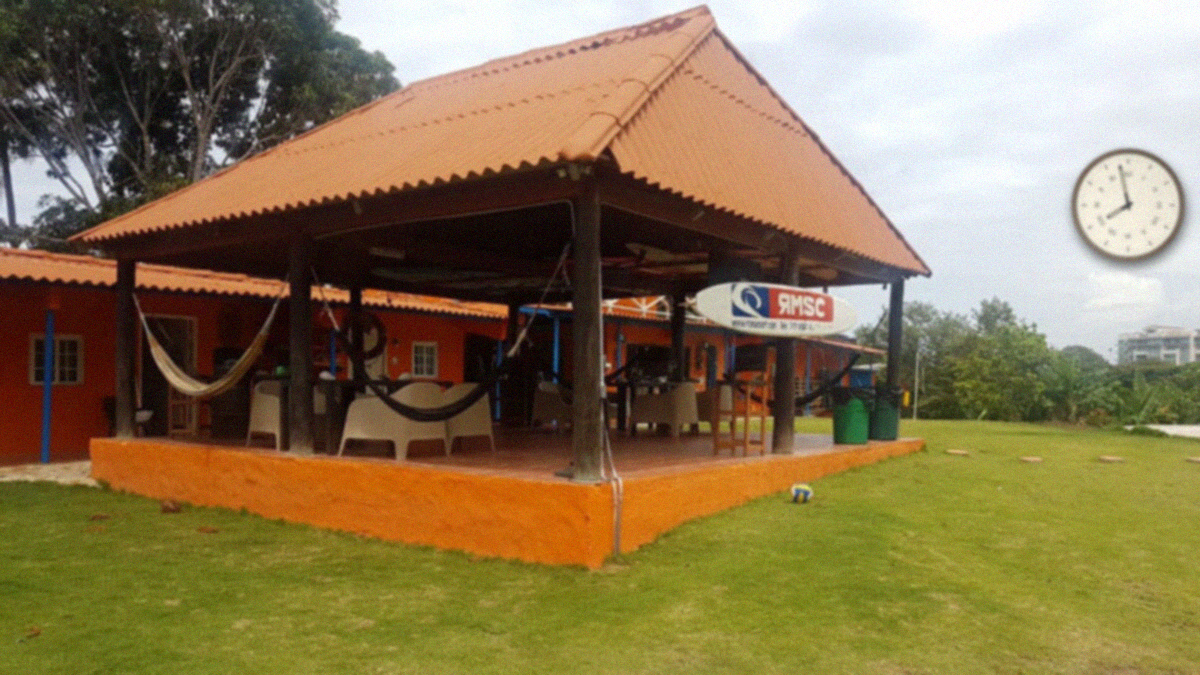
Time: **7:58**
